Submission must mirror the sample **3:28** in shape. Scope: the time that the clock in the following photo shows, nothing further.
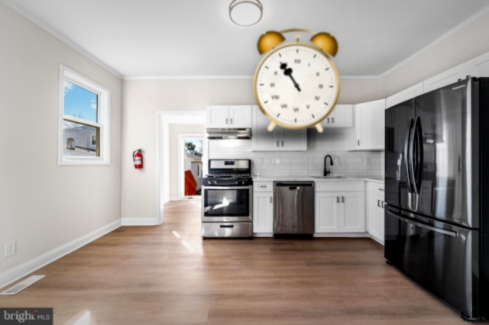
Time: **10:54**
